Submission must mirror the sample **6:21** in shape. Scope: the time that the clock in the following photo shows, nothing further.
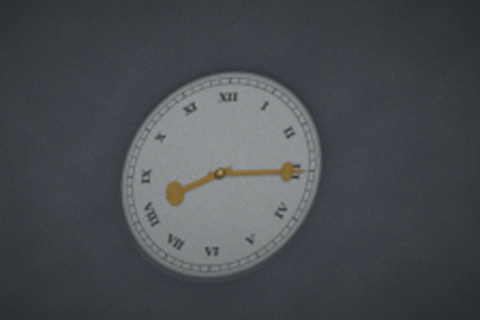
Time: **8:15**
